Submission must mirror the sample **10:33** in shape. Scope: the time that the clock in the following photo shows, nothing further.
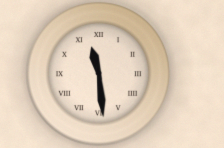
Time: **11:29**
